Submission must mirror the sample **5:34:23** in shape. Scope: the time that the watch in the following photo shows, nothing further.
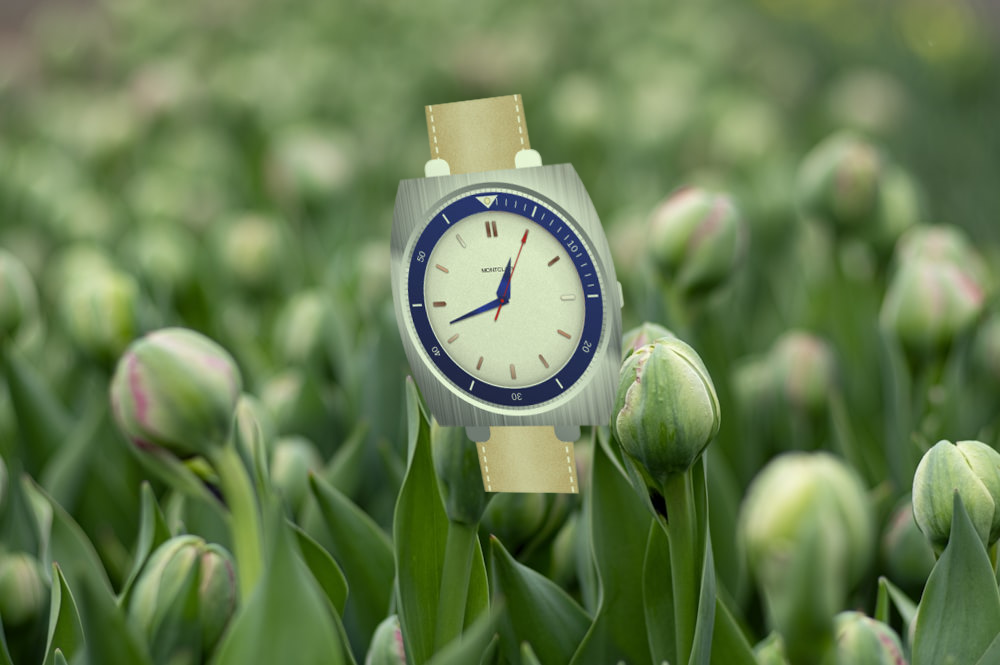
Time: **12:42:05**
